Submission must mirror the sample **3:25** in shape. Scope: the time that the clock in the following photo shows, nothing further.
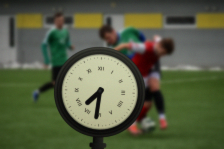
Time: **7:31**
